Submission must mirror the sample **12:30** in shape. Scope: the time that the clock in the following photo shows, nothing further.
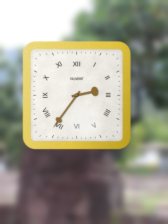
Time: **2:36**
